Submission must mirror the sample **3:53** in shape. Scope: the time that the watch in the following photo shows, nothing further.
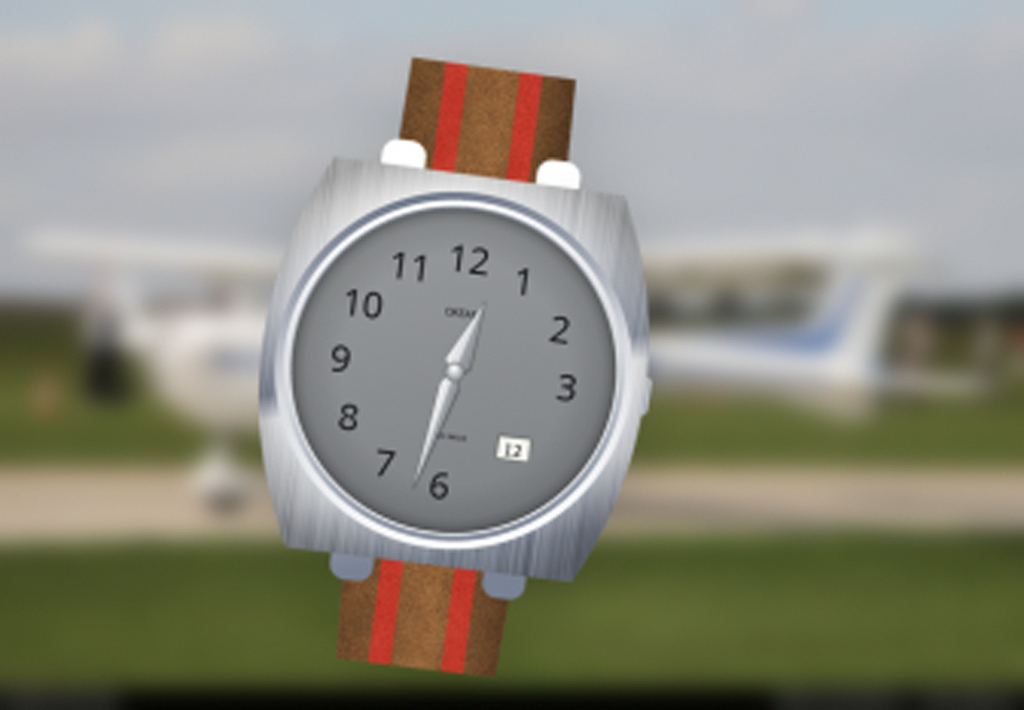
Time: **12:32**
